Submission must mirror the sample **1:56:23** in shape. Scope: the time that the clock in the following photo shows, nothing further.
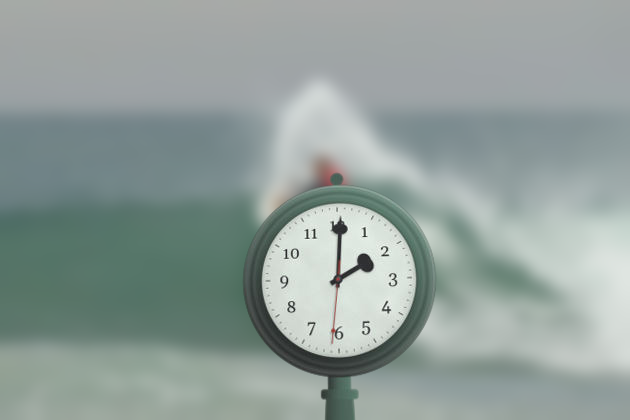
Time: **2:00:31**
